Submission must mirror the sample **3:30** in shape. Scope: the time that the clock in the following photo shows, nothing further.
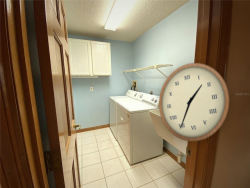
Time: **1:35**
